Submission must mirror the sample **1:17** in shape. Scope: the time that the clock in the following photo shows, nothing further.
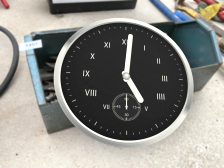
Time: **5:01**
